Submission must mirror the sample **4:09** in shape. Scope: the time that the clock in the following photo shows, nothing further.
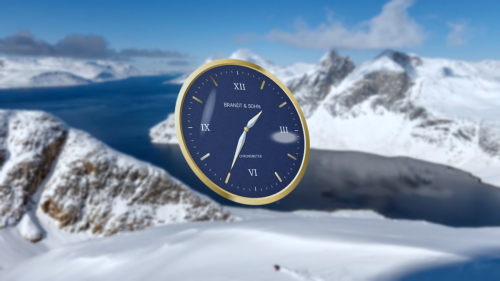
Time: **1:35**
